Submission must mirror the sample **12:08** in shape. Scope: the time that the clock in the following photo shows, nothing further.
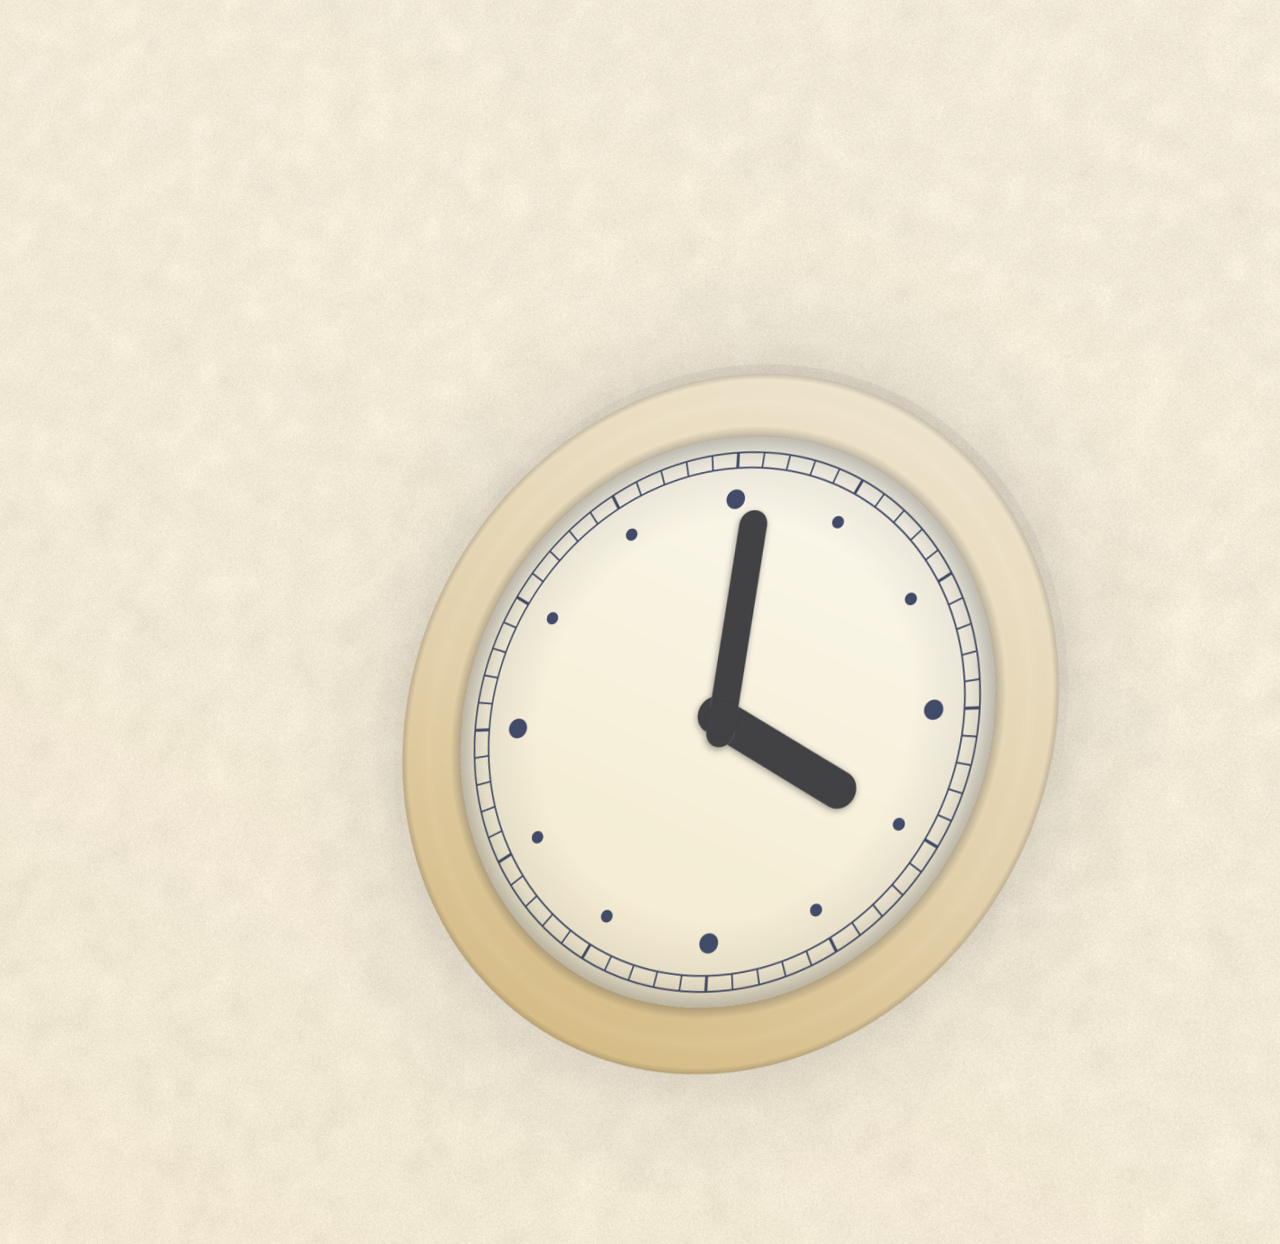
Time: **4:01**
